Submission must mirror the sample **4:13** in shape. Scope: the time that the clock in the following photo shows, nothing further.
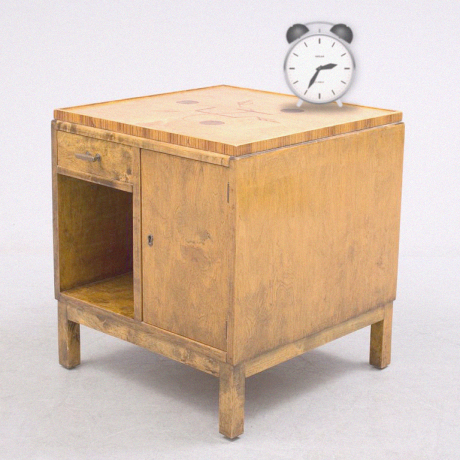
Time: **2:35**
